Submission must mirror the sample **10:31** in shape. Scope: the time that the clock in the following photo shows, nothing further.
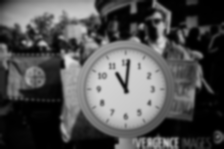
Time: **11:01**
